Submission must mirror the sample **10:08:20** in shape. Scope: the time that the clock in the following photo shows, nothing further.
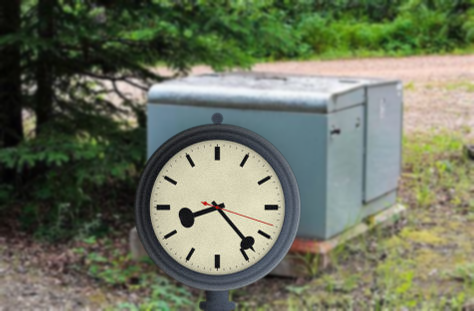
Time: **8:23:18**
